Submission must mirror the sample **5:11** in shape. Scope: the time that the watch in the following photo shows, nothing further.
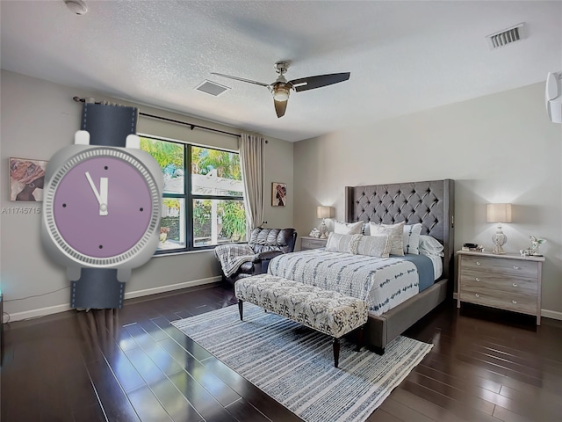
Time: **11:55**
